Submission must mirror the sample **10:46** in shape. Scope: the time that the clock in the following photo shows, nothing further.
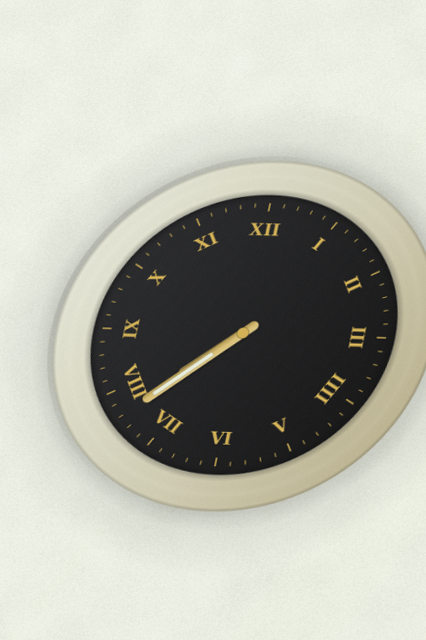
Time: **7:38**
